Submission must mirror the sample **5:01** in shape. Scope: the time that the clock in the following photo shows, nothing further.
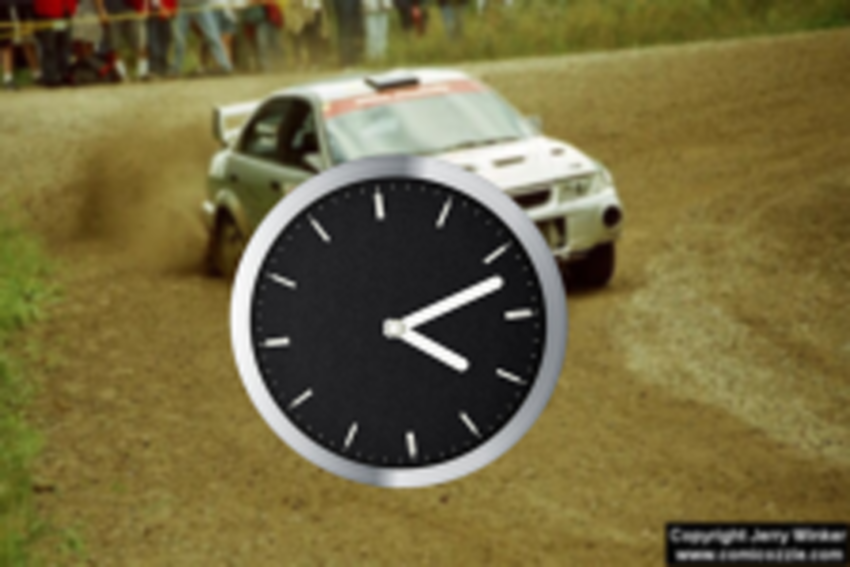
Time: **4:12**
